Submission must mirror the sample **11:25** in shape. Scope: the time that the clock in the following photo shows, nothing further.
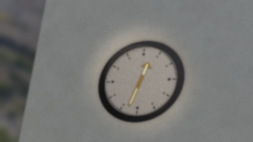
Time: **12:33**
